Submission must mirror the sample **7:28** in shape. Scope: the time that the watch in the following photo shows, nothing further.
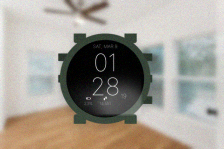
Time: **1:28**
